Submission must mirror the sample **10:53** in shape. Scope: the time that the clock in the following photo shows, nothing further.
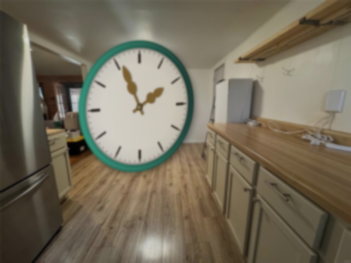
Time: **1:56**
